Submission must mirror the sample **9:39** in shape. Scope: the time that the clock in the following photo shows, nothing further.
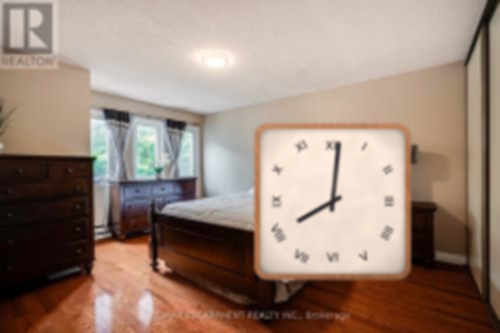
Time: **8:01**
